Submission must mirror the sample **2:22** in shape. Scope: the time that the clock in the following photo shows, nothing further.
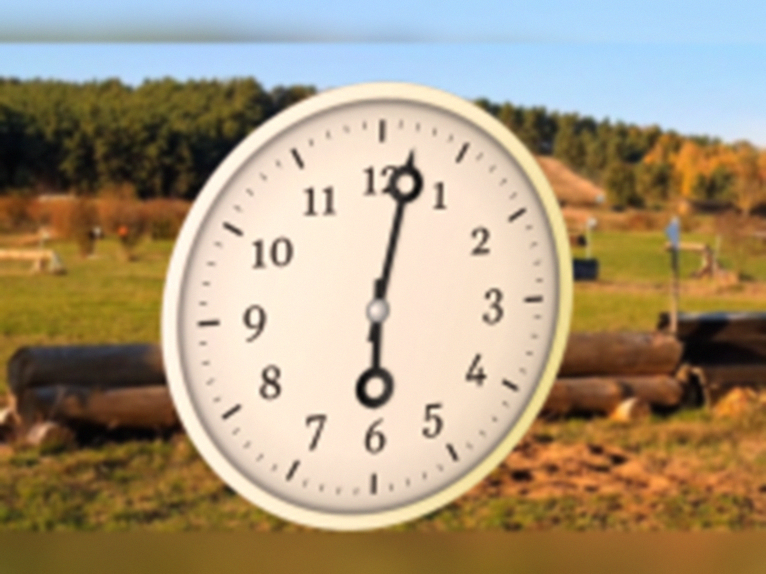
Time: **6:02**
